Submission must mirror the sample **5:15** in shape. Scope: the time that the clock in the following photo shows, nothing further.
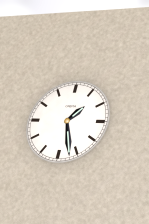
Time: **1:27**
